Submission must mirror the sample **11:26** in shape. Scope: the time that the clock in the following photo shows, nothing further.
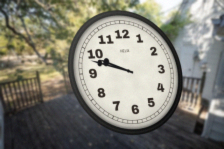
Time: **9:48**
